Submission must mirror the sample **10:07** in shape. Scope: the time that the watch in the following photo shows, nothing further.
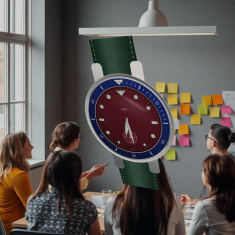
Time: **6:29**
